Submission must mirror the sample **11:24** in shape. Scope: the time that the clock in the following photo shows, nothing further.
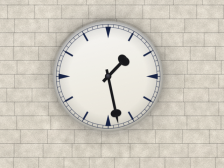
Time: **1:28**
